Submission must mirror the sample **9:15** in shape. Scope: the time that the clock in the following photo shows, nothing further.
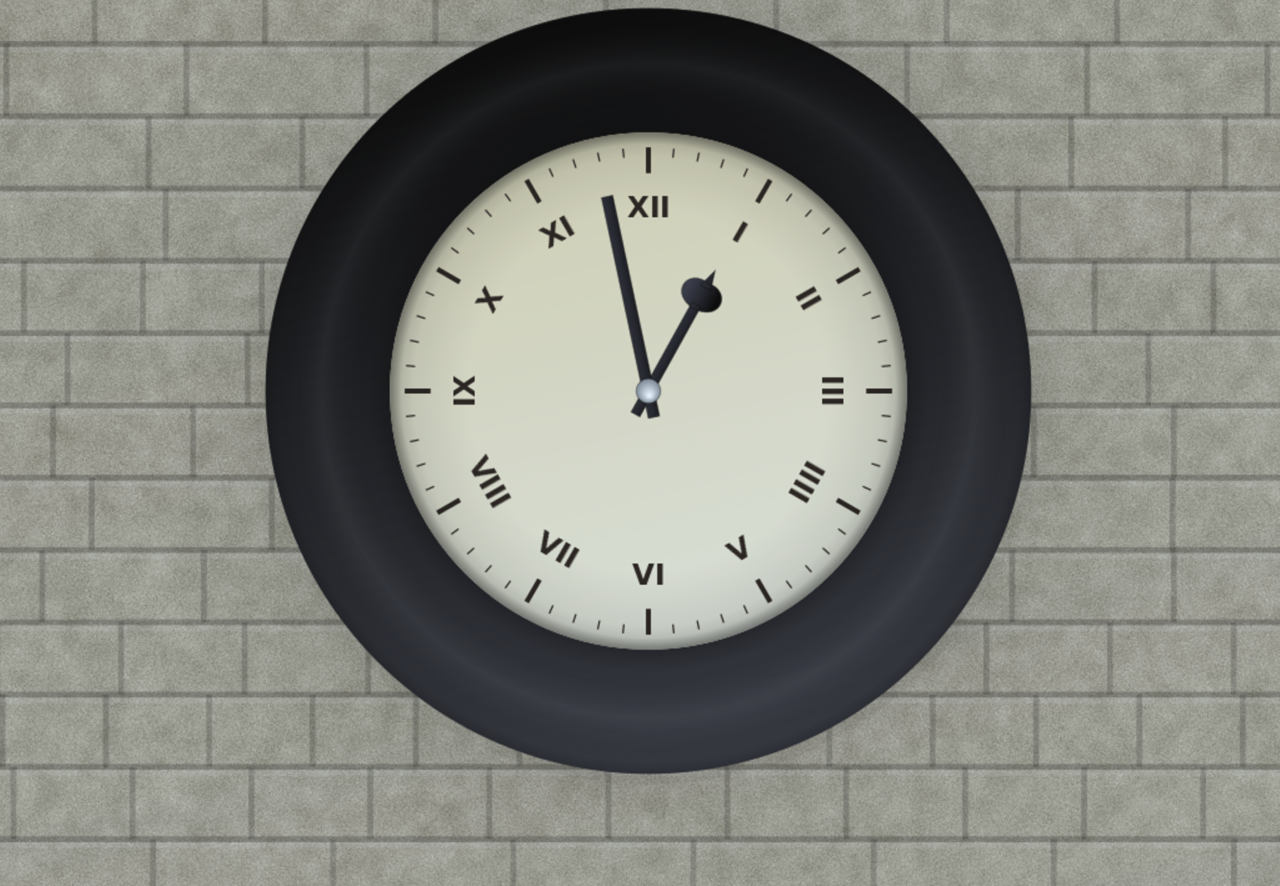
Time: **12:58**
